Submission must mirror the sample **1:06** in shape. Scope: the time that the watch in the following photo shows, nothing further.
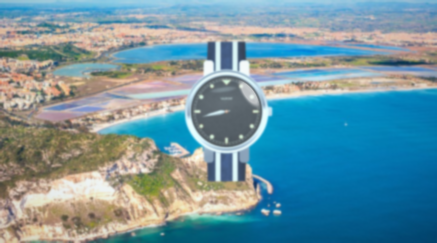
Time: **8:43**
